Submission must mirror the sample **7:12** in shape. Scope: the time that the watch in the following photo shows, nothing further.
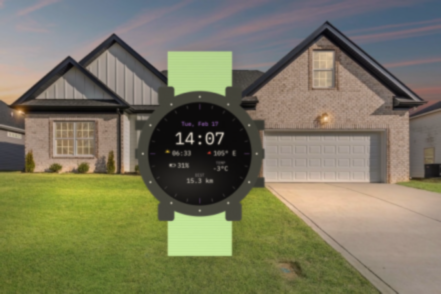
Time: **14:07**
